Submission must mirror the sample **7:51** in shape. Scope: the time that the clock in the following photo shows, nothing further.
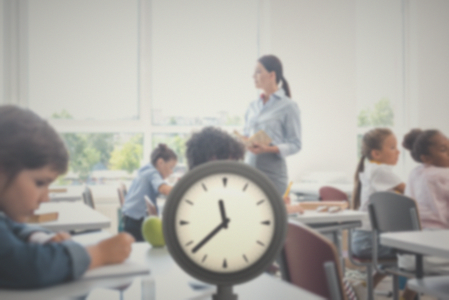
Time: **11:38**
